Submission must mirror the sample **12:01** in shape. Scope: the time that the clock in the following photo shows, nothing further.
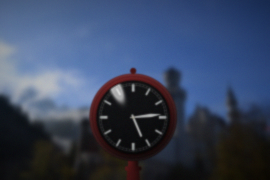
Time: **5:14**
